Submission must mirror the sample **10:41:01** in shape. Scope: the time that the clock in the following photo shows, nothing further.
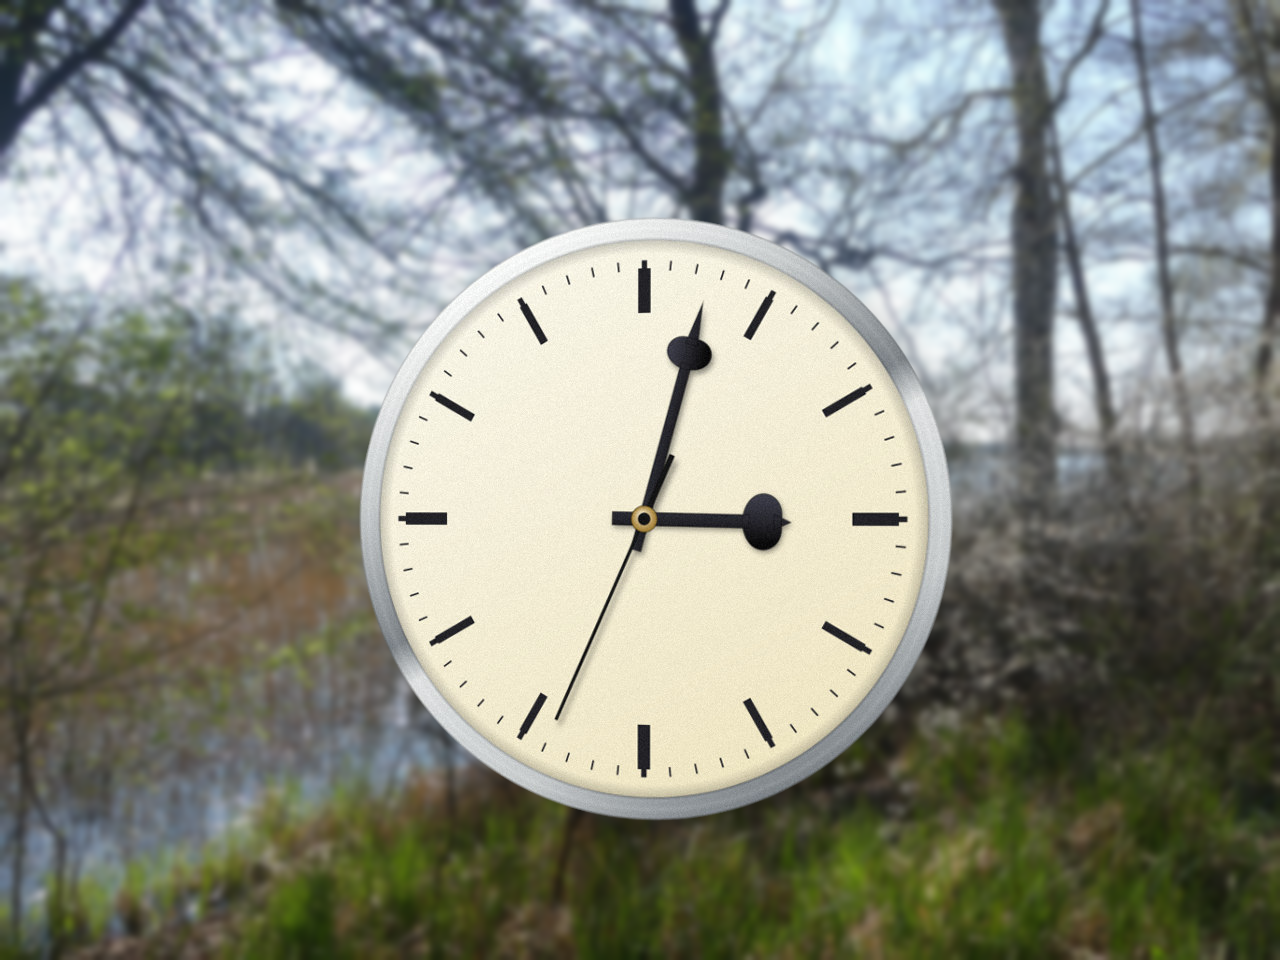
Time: **3:02:34**
